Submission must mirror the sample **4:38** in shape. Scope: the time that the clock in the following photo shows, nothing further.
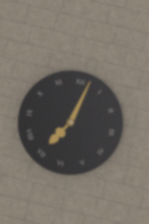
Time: **7:02**
